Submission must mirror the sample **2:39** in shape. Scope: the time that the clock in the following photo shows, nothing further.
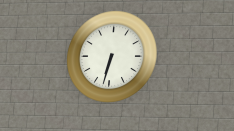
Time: **6:32**
